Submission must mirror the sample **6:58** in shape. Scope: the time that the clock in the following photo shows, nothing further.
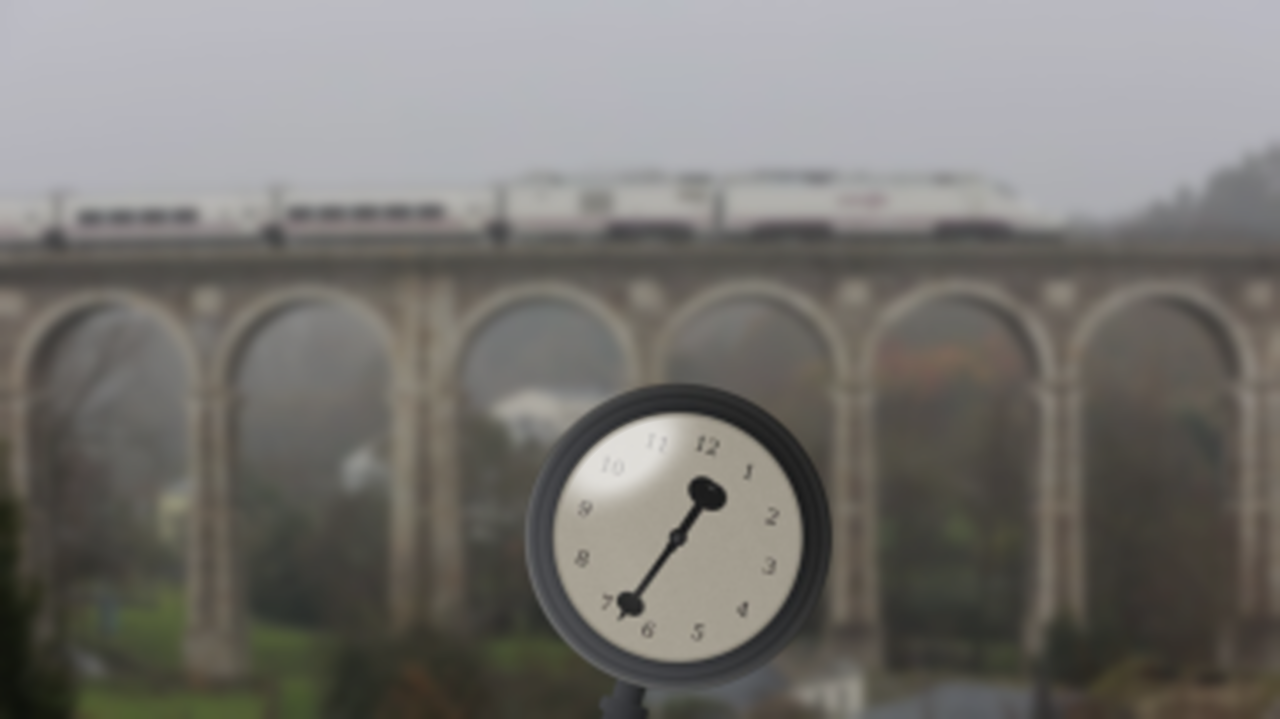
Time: **12:33**
